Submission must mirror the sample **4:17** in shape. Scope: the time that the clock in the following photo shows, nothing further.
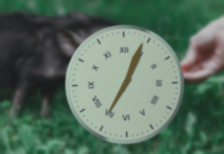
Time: **7:04**
